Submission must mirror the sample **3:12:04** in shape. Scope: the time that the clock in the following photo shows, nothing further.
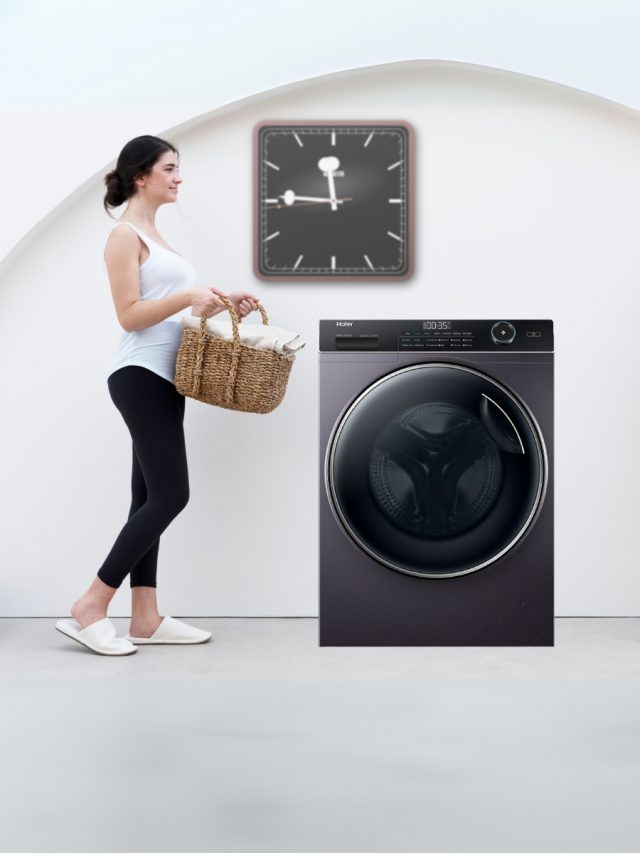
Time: **11:45:44**
